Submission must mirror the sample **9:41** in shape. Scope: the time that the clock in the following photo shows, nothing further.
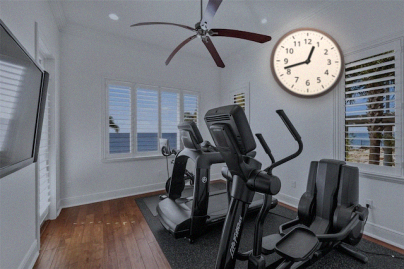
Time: **12:42**
